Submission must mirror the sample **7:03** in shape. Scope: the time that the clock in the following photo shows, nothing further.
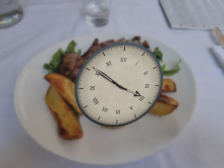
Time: **3:51**
